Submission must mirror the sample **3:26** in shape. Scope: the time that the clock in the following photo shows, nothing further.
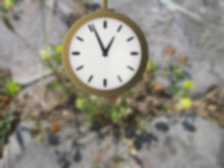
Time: **12:56**
